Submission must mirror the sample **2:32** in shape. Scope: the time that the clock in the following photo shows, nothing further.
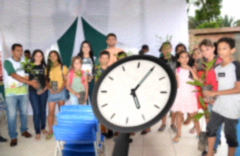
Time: **5:05**
